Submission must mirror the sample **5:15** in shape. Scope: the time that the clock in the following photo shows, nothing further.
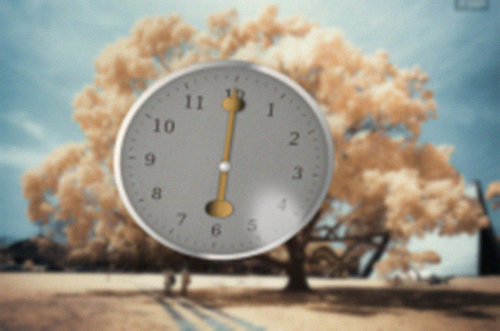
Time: **6:00**
